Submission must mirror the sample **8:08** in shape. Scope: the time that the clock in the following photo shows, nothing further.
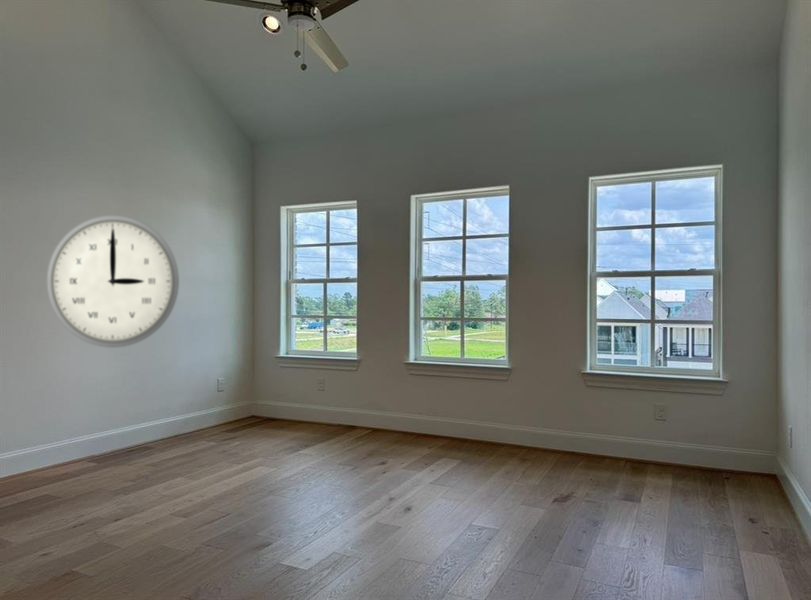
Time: **3:00**
